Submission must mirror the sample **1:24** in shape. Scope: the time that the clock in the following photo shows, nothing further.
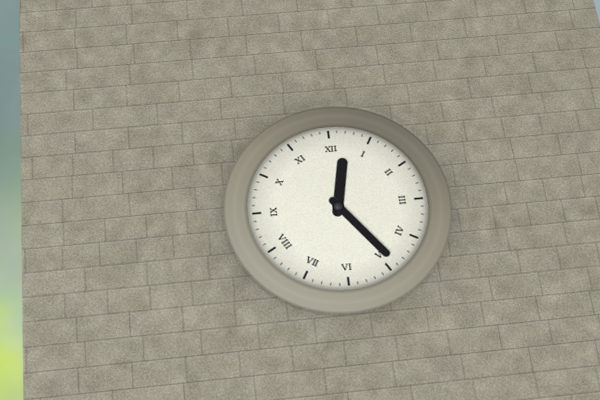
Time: **12:24**
